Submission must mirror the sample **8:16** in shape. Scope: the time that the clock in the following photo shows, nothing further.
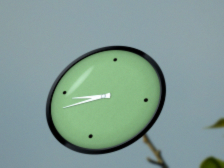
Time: **8:41**
